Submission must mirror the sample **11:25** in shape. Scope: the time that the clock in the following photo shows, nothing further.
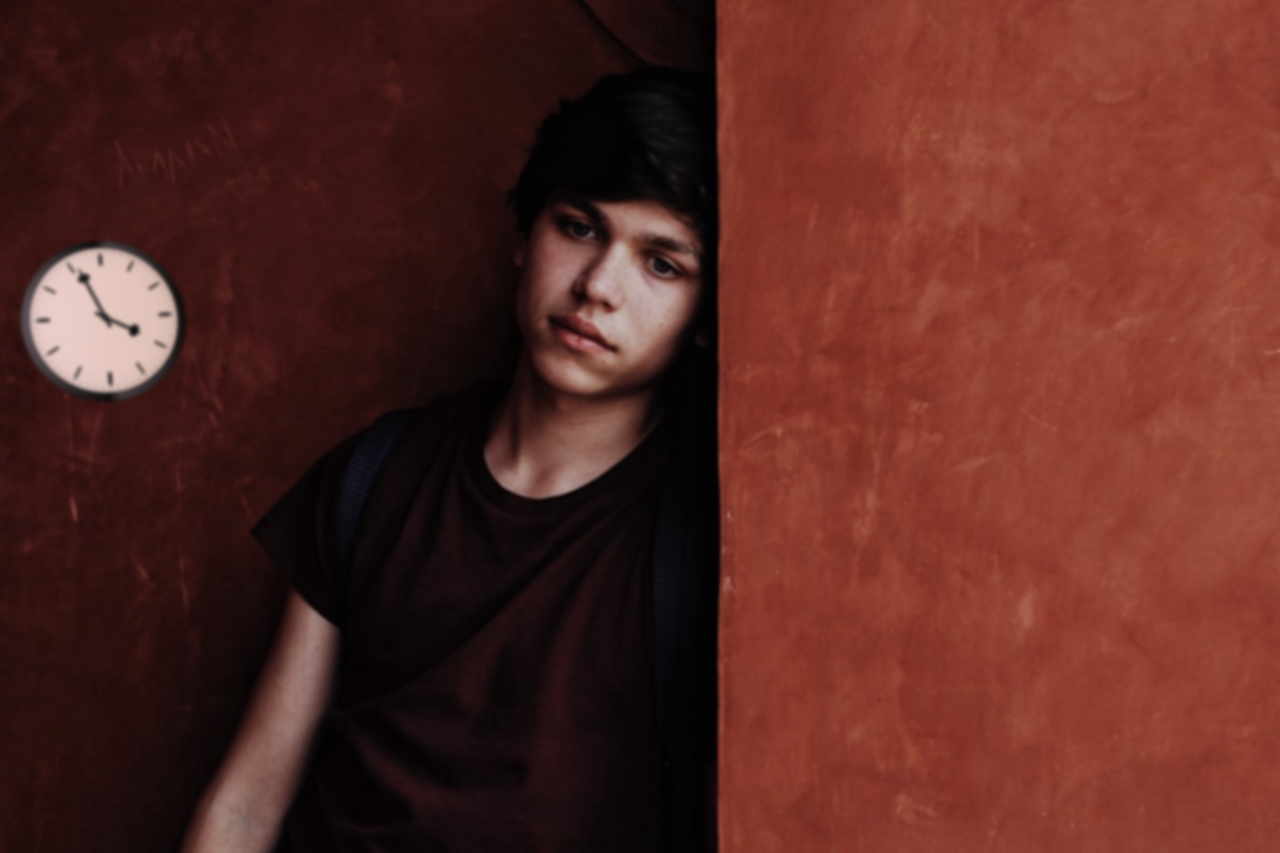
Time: **3:56**
